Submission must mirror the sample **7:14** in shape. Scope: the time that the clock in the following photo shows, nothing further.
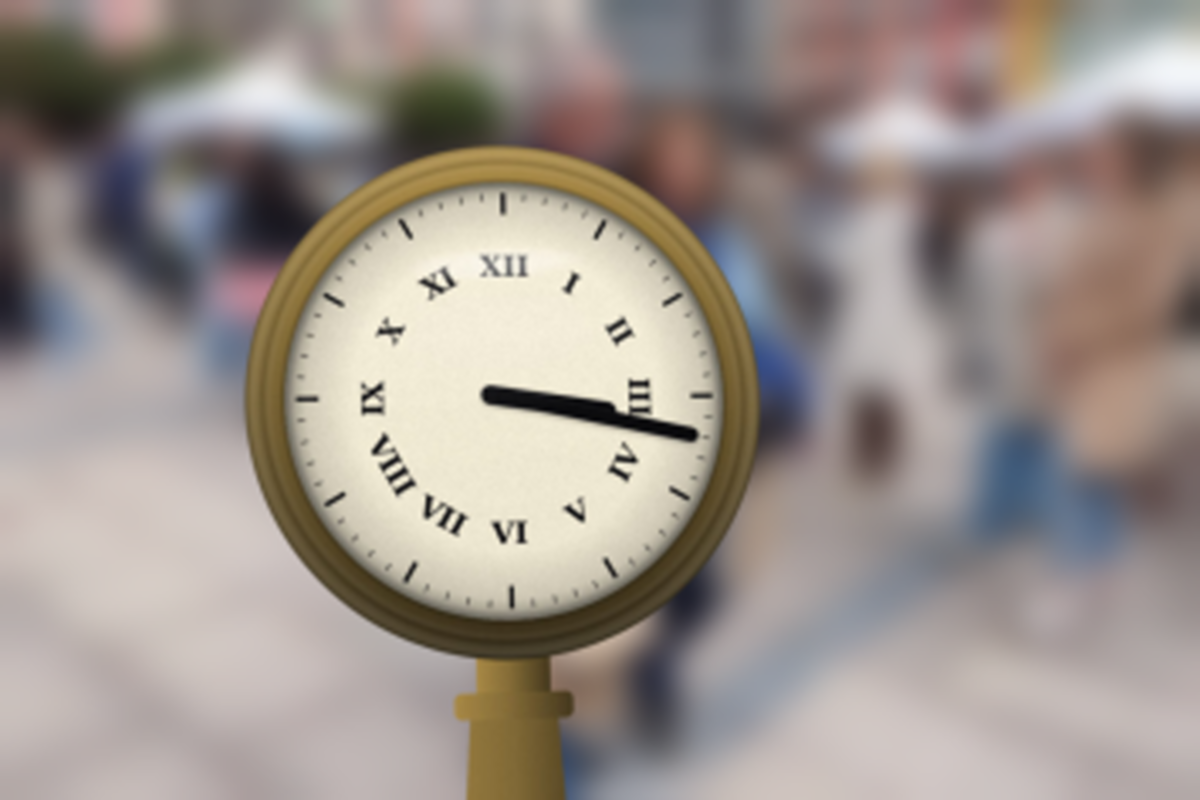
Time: **3:17**
